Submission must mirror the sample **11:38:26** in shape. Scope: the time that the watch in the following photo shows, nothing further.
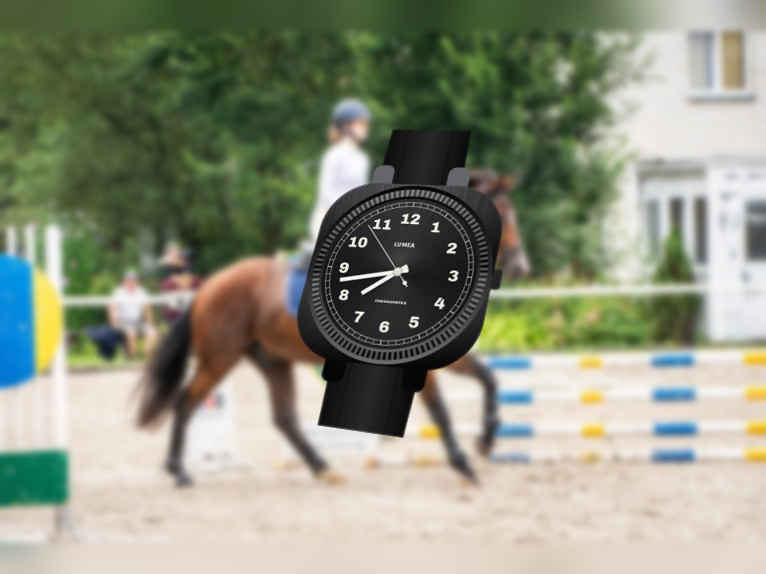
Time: **7:42:53**
